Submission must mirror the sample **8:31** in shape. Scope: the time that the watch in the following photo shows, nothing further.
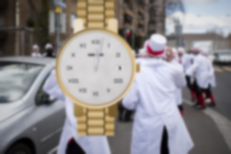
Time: **12:02**
